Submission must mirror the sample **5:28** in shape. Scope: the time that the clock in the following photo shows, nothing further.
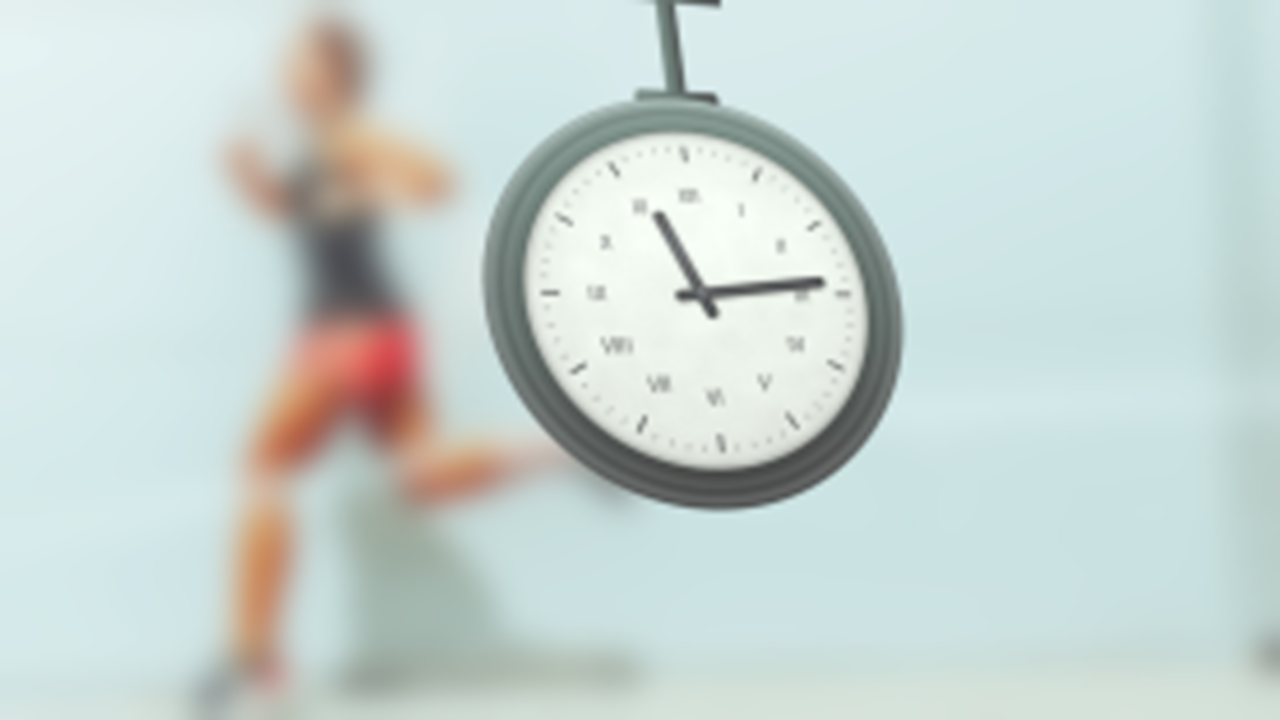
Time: **11:14**
